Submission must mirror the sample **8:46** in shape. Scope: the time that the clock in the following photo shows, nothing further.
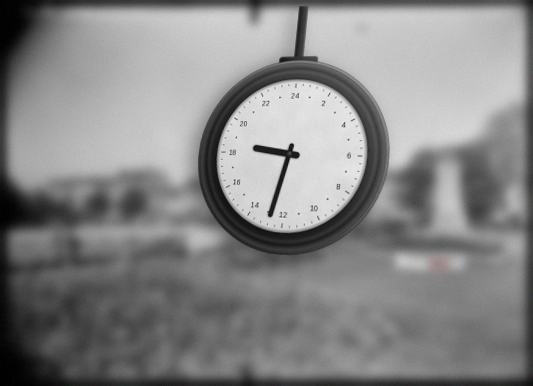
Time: **18:32**
